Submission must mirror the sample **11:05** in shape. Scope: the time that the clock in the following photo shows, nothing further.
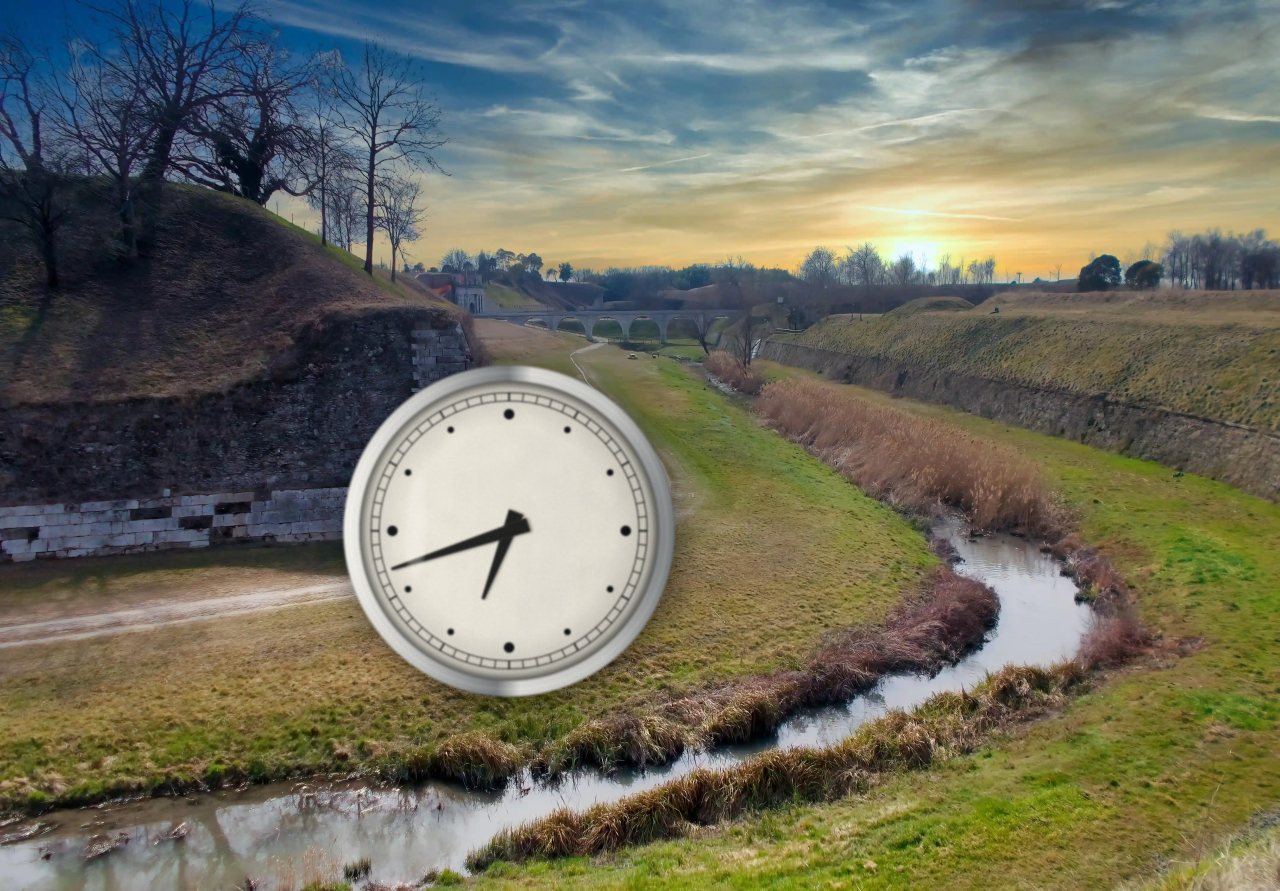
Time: **6:42**
